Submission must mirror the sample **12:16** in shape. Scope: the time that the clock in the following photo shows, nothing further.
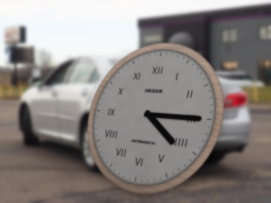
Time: **4:15**
